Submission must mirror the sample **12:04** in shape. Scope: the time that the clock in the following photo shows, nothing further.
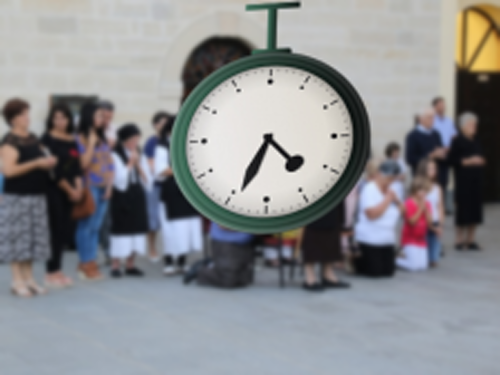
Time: **4:34**
